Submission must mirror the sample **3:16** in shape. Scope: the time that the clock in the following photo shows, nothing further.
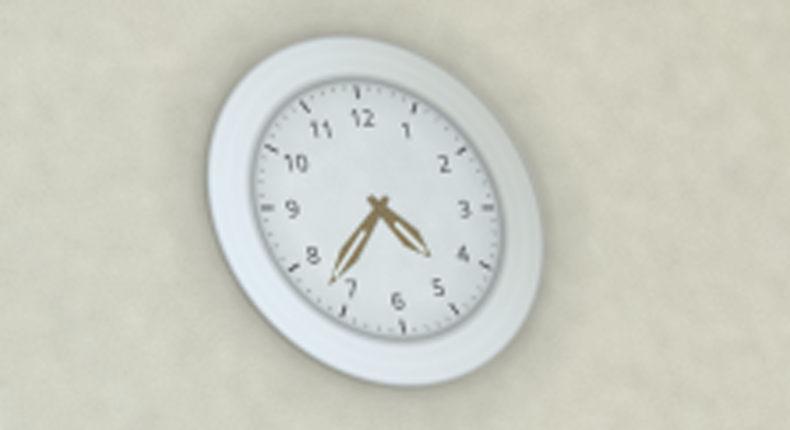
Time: **4:37**
